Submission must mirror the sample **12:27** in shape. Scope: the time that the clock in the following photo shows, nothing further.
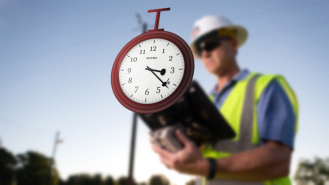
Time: **3:22**
